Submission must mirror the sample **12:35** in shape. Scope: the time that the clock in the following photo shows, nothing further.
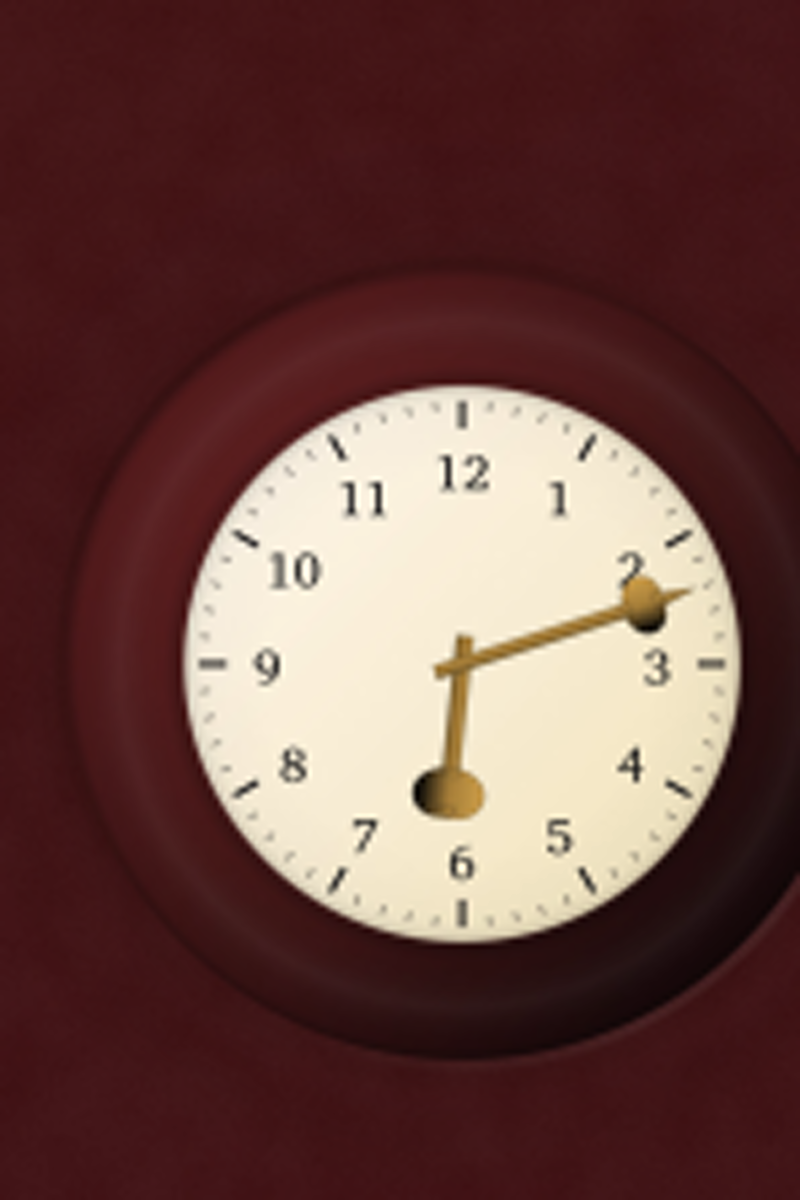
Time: **6:12**
